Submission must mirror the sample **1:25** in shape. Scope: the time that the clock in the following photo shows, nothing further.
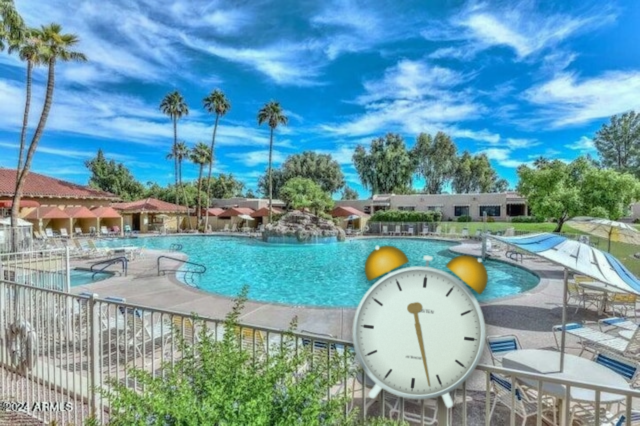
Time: **11:27**
